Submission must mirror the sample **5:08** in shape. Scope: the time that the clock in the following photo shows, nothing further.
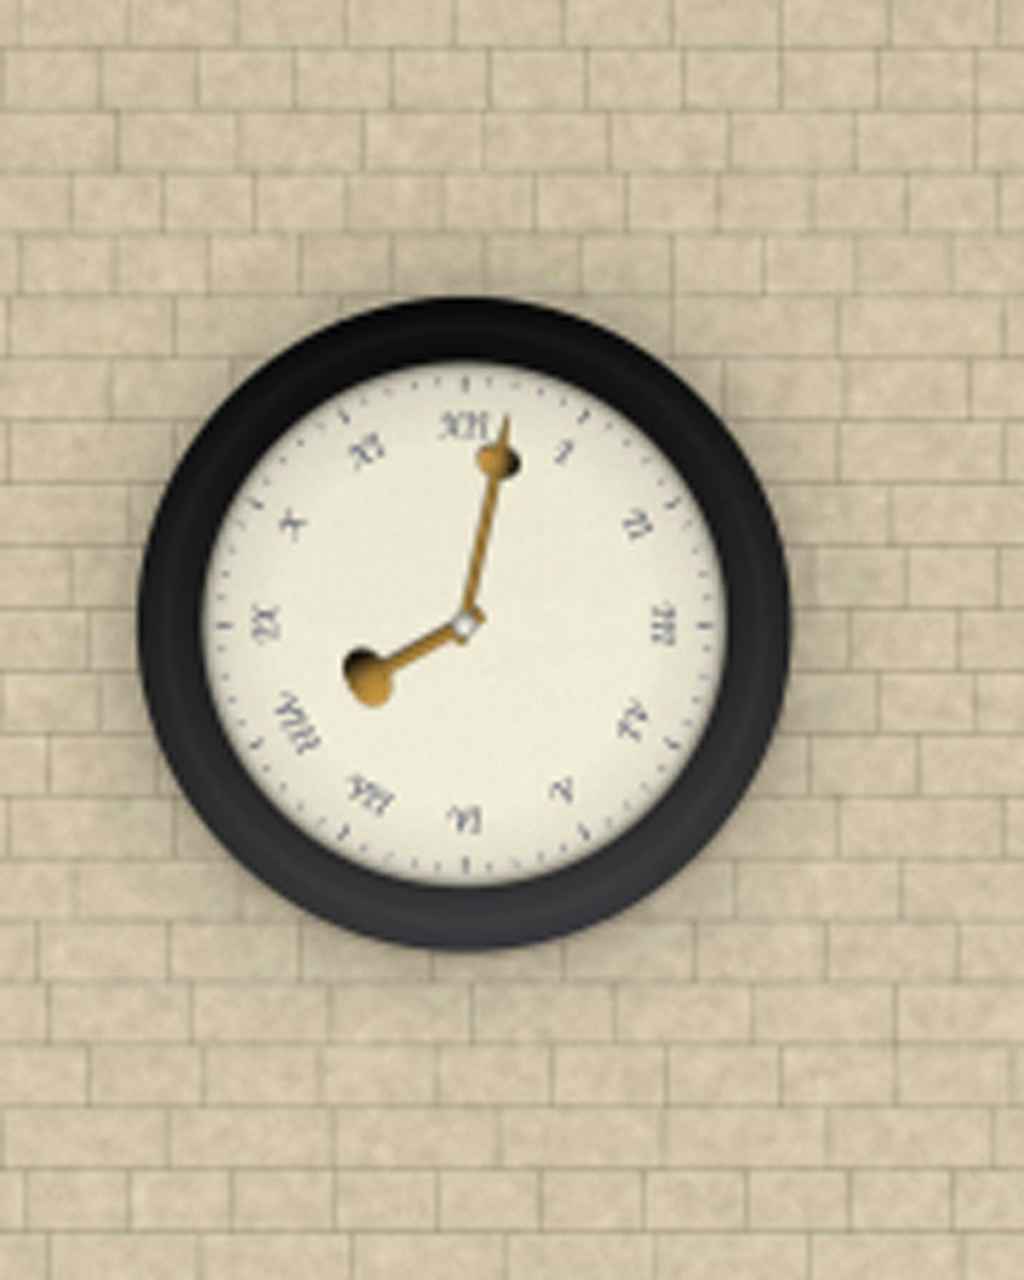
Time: **8:02**
